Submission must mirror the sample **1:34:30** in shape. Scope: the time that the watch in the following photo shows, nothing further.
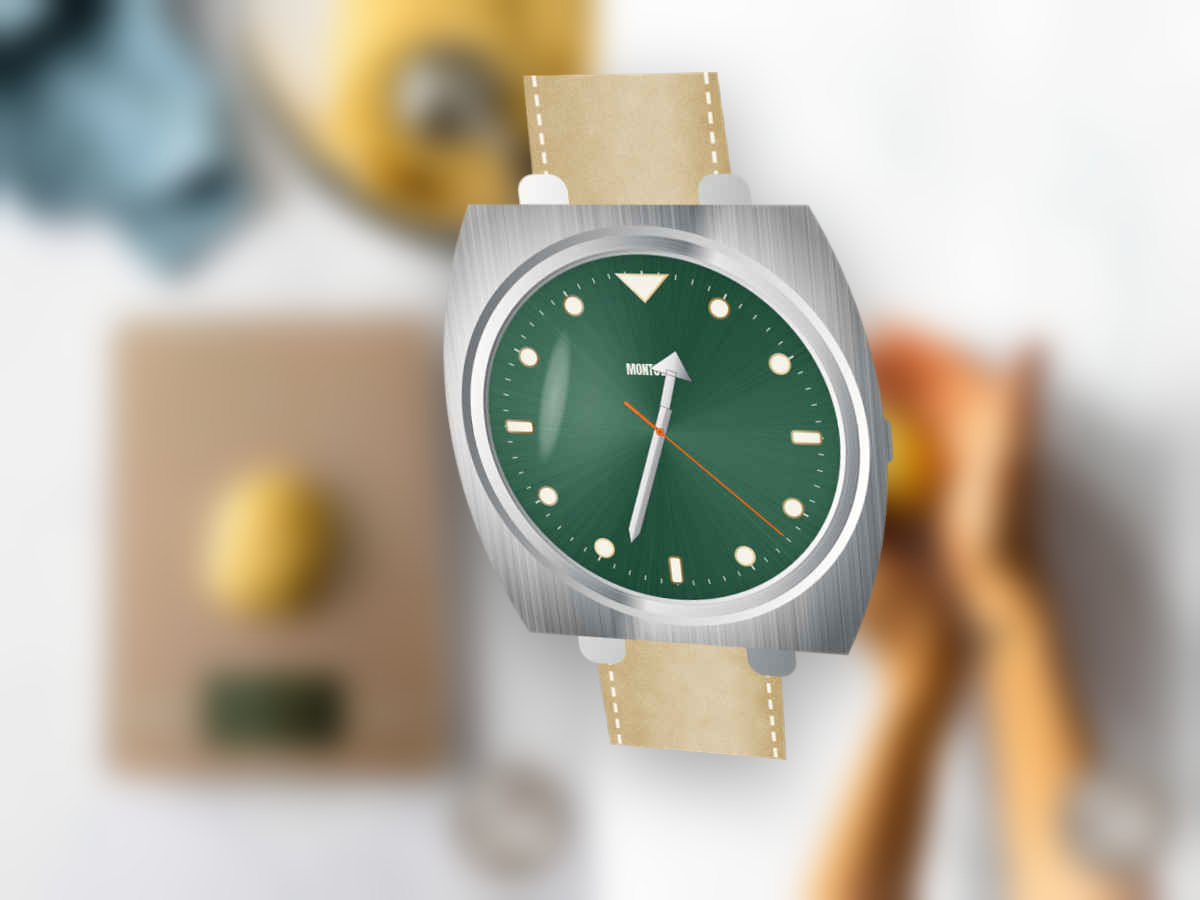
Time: **12:33:22**
